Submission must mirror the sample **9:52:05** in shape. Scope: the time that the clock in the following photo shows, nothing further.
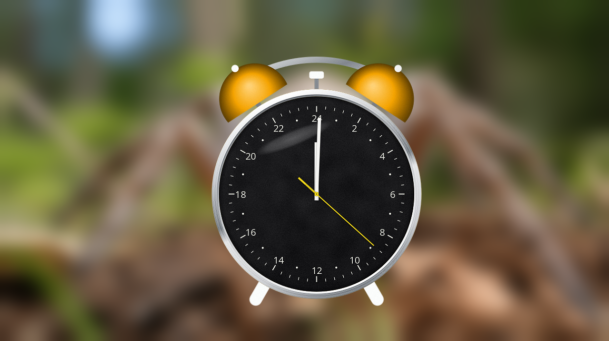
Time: **0:00:22**
